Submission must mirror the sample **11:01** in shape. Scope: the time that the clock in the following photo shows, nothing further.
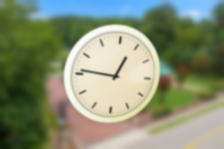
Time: **12:46**
